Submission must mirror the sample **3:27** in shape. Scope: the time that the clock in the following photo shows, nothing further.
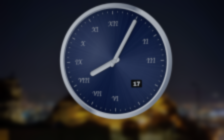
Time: **8:05**
